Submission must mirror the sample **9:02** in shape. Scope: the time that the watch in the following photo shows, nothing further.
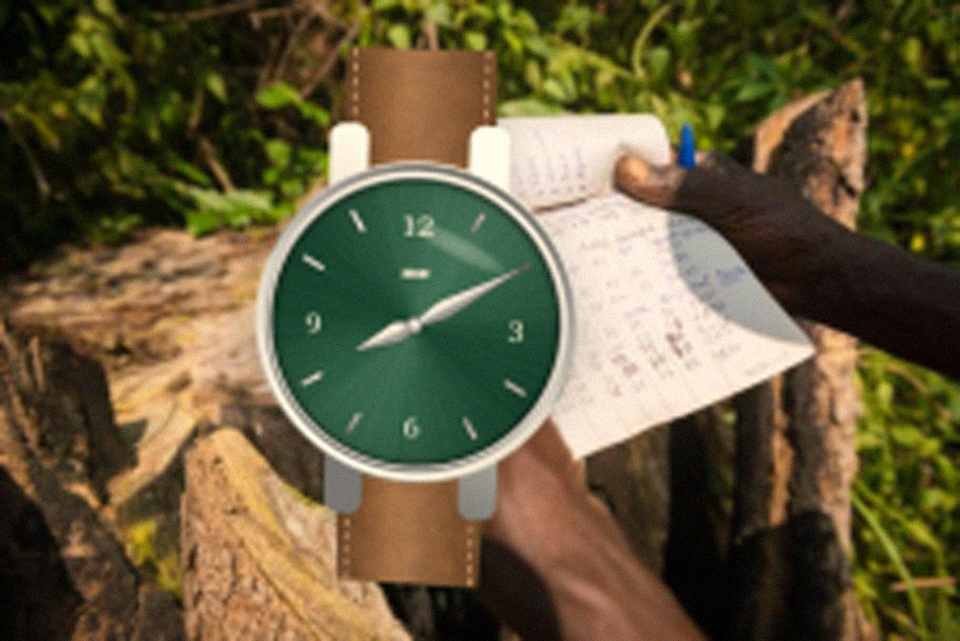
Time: **8:10**
